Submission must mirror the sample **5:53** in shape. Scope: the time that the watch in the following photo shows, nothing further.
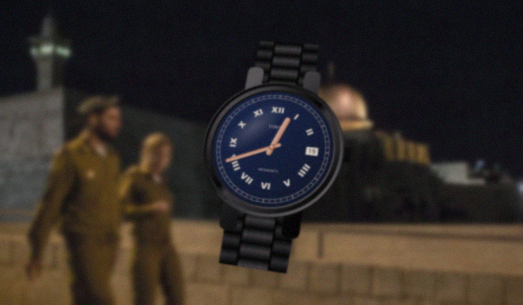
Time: **12:41**
